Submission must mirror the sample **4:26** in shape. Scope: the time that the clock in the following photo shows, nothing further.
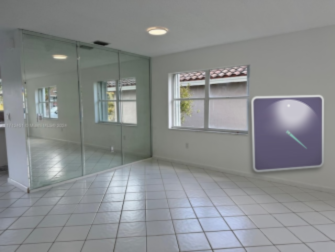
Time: **4:22**
